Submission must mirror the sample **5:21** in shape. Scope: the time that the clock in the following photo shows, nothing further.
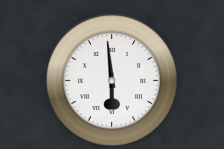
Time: **5:59**
